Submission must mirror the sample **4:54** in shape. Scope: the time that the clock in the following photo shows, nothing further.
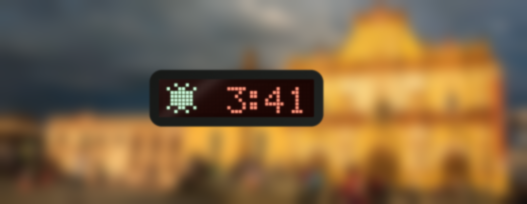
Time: **3:41**
